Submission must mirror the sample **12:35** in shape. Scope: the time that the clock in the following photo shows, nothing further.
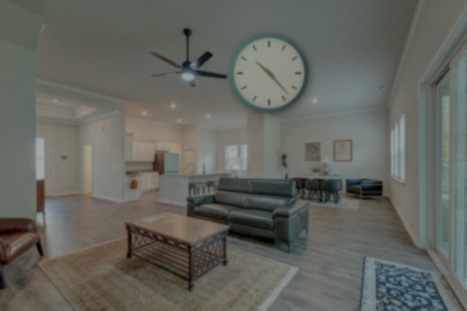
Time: **10:23**
